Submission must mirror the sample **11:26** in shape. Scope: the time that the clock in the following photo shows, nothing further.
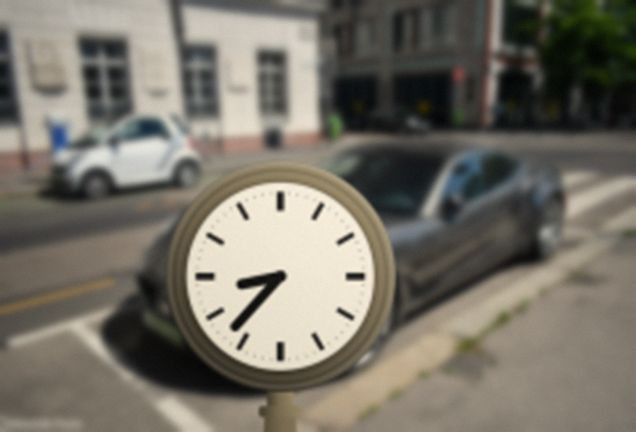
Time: **8:37**
